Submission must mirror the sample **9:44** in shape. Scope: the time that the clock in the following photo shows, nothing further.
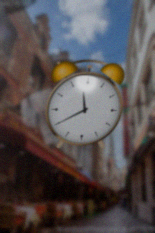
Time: **11:40**
